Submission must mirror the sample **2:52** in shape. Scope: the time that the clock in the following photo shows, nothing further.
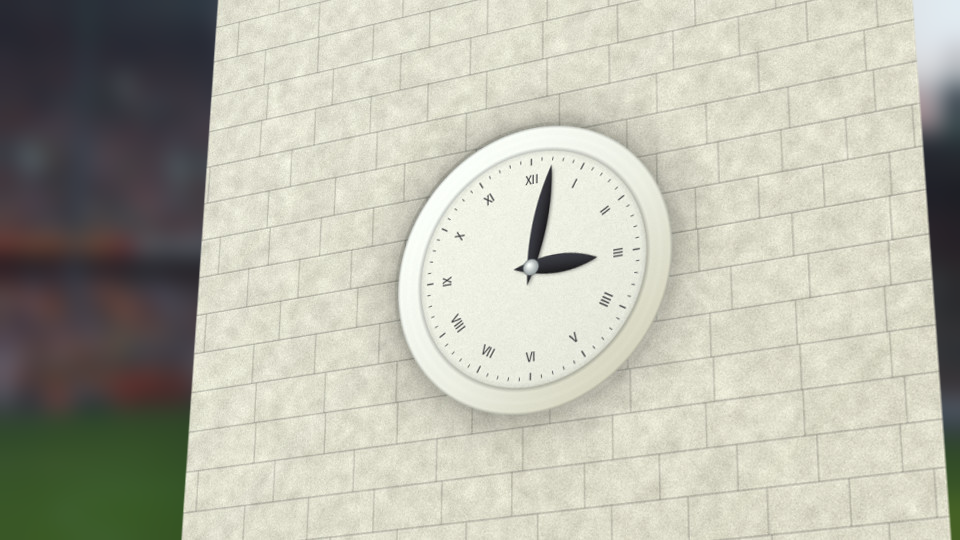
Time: **3:02**
